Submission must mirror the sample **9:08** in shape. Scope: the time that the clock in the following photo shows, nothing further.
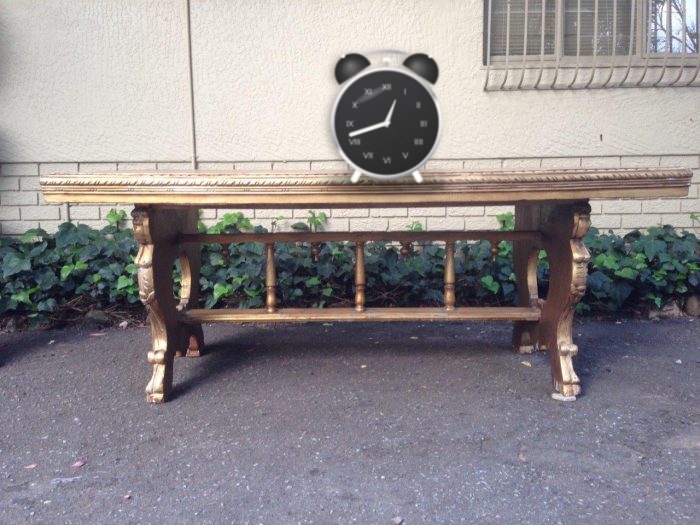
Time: **12:42**
